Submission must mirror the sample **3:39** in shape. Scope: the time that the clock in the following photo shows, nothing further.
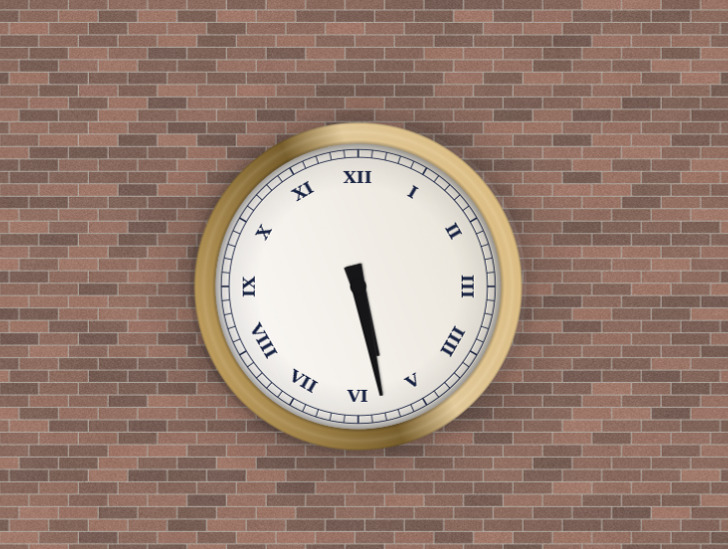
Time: **5:28**
